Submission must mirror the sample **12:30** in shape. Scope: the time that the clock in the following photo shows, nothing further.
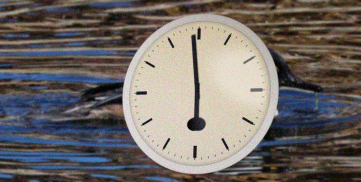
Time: **5:59**
